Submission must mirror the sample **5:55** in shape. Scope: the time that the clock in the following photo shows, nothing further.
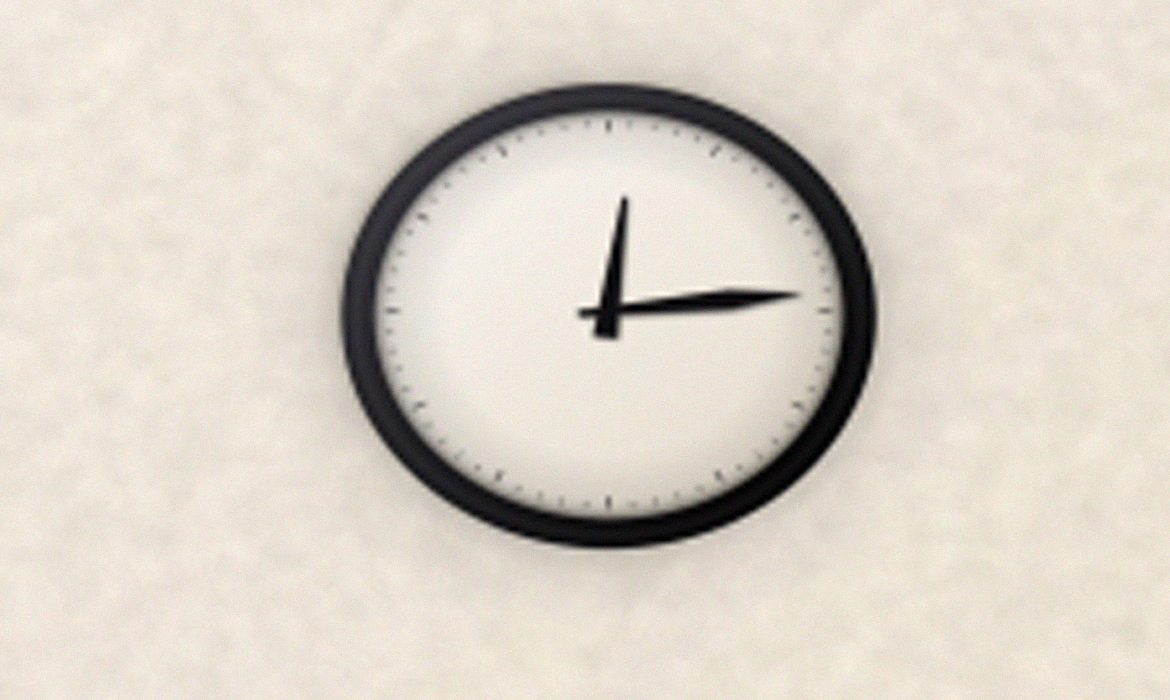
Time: **12:14**
